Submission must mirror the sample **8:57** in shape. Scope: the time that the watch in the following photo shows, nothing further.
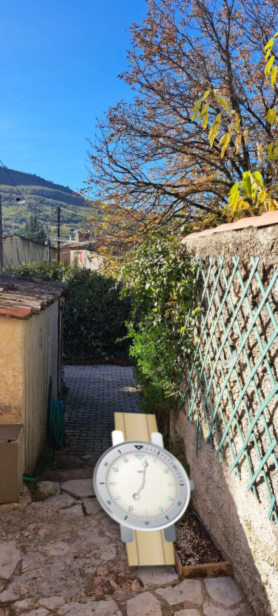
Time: **7:02**
